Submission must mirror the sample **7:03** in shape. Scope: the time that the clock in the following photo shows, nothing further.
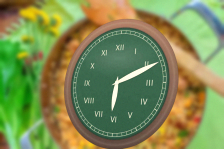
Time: **6:11**
